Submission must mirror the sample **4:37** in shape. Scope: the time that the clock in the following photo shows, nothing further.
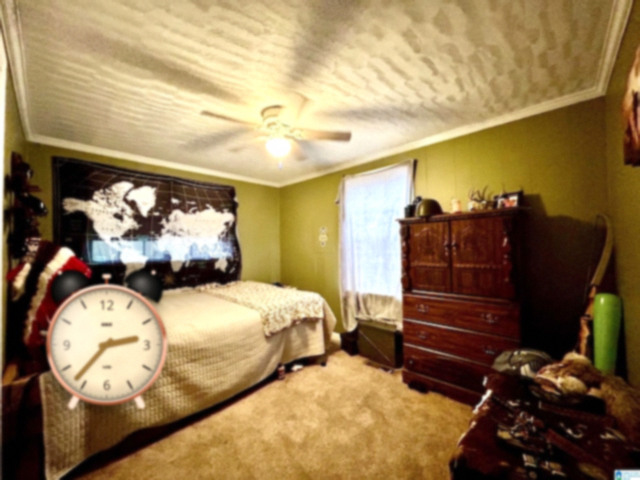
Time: **2:37**
